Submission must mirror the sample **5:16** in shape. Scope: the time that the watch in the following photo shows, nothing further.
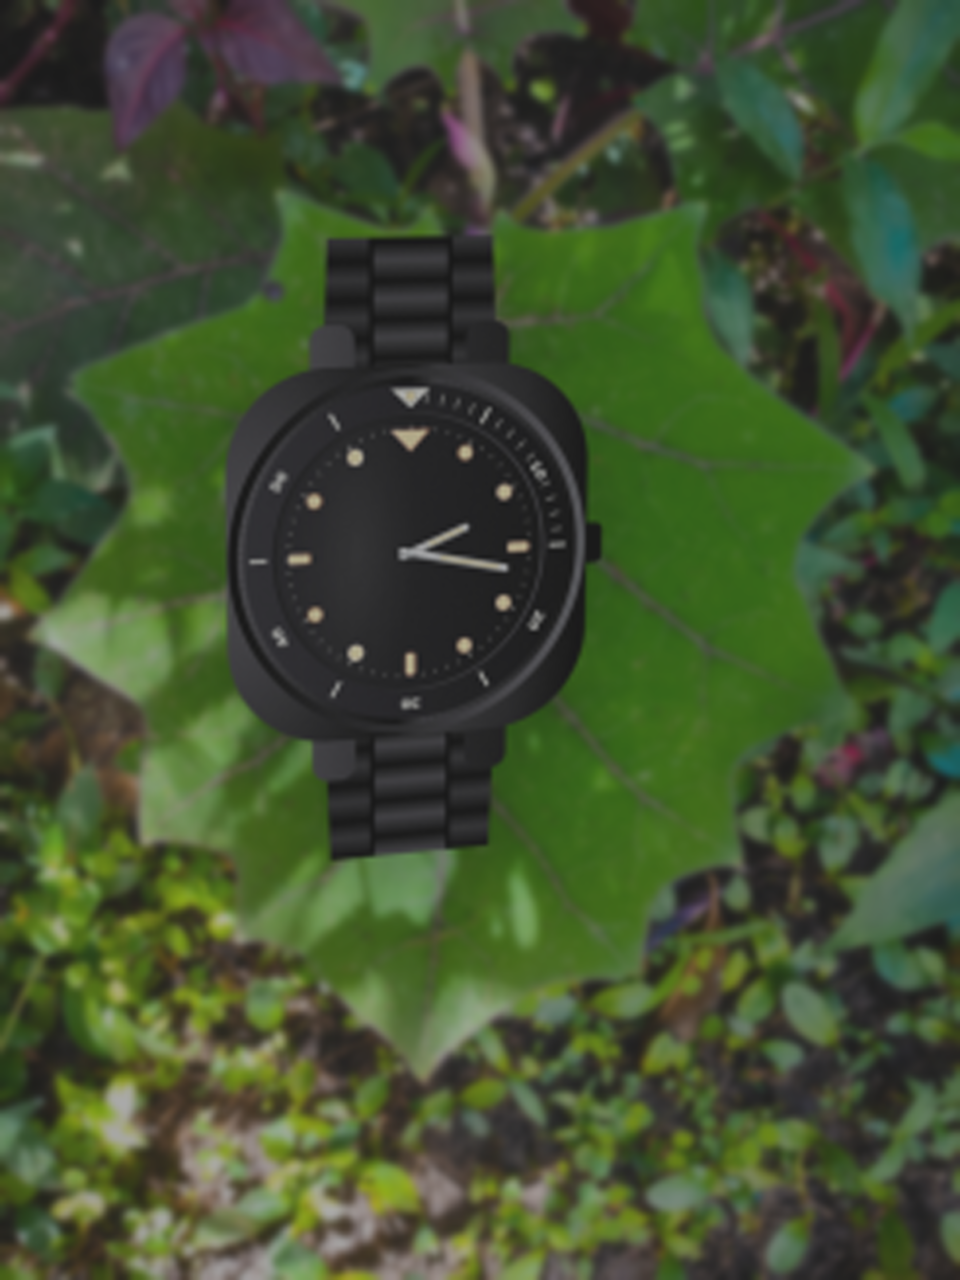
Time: **2:17**
